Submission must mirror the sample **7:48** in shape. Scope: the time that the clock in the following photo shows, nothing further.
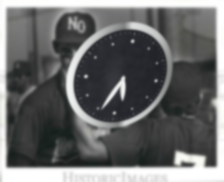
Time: **5:34**
